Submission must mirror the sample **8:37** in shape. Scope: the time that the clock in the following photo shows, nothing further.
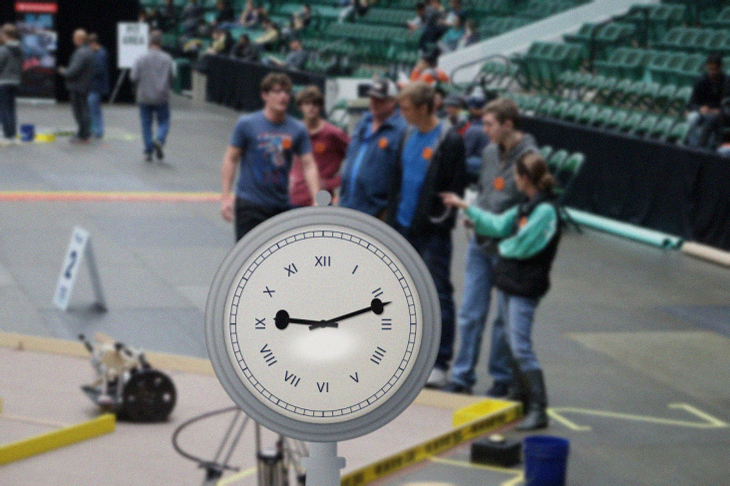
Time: **9:12**
